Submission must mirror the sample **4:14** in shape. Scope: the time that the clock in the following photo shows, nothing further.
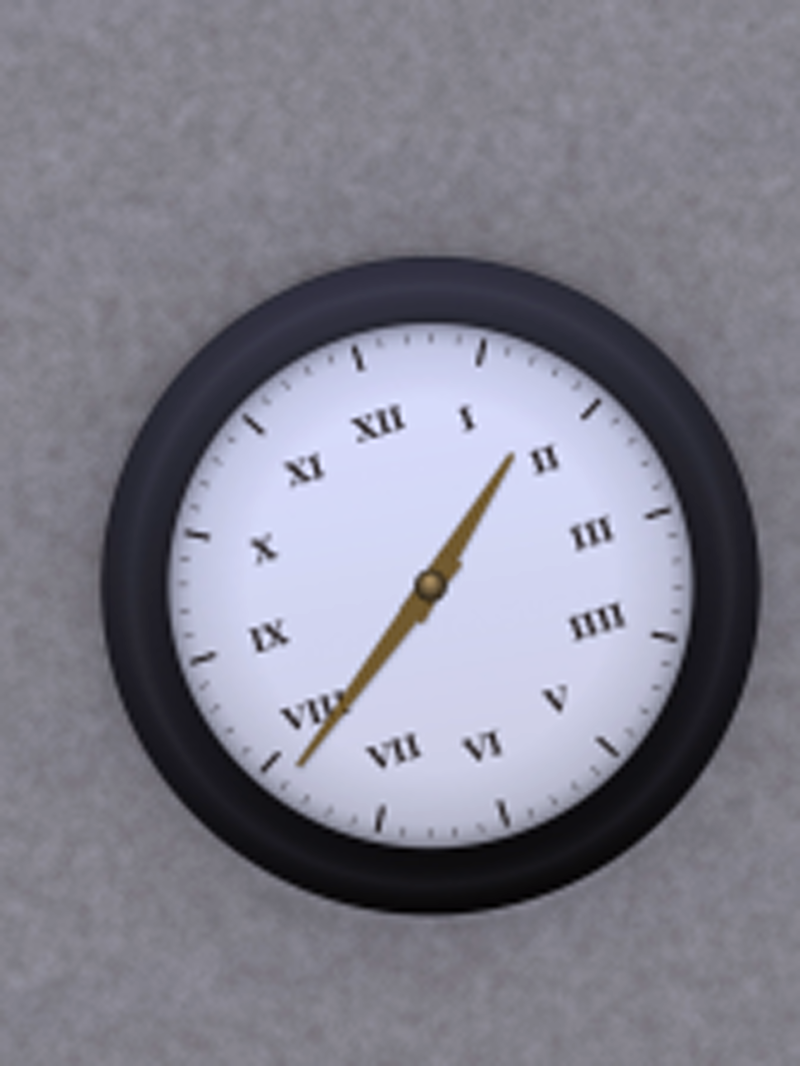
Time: **1:39**
